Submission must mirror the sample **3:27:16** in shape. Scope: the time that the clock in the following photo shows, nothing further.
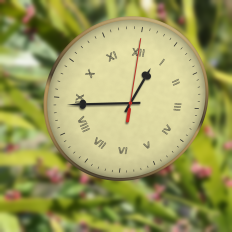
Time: **12:44:00**
